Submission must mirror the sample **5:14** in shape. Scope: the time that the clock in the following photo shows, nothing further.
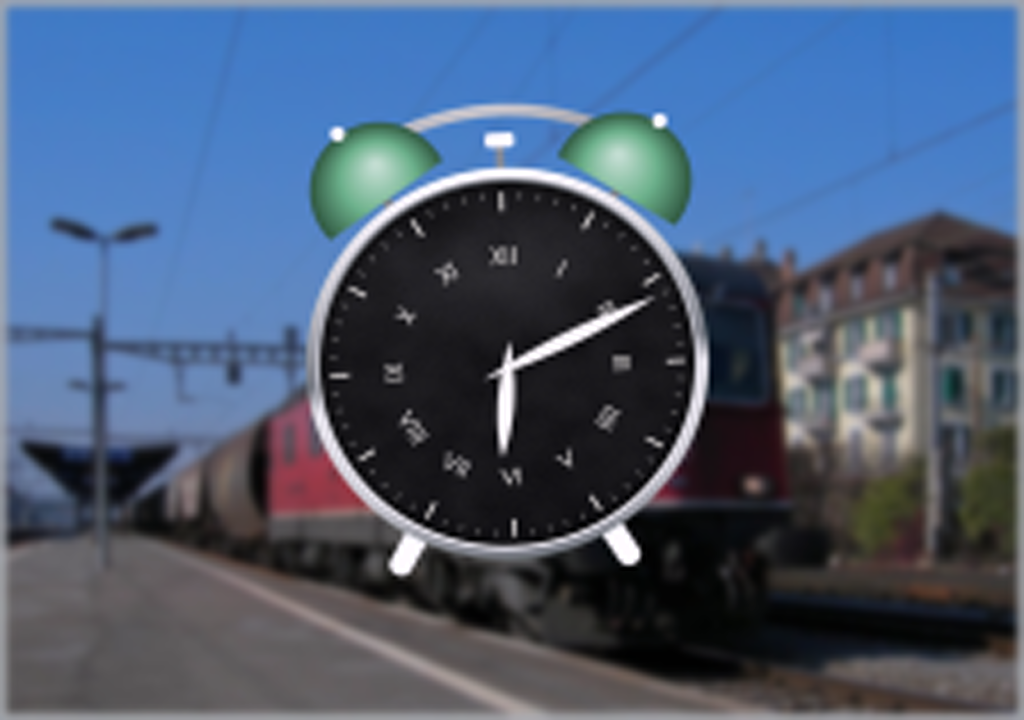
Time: **6:11**
